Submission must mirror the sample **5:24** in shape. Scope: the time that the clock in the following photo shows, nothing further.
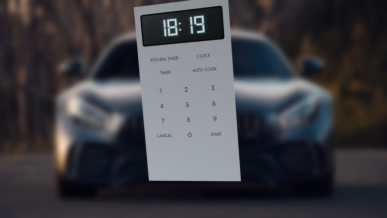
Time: **18:19**
